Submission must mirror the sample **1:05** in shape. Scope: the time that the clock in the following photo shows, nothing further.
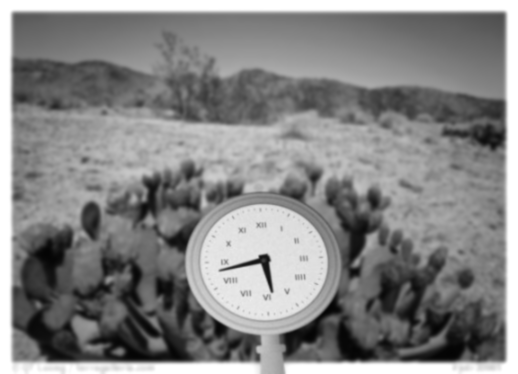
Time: **5:43**
